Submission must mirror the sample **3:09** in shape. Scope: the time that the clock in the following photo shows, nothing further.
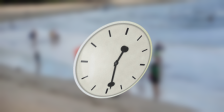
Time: **12:29**
